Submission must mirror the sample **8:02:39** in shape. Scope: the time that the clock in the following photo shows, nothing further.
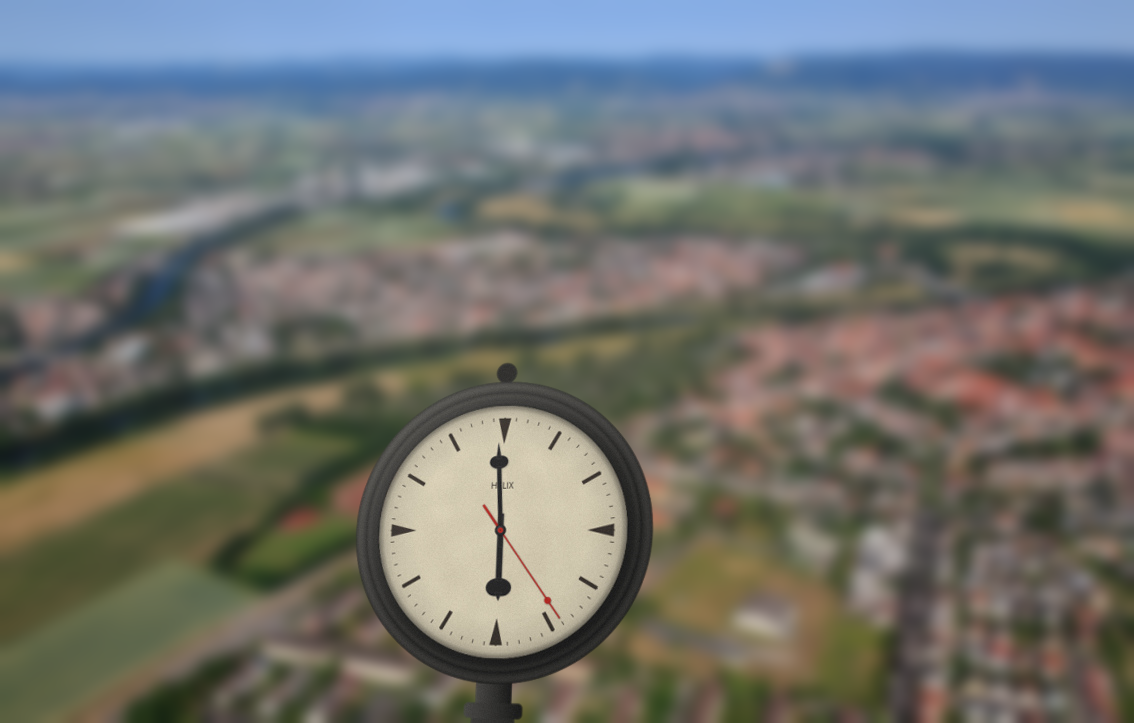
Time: **5:59:24**
